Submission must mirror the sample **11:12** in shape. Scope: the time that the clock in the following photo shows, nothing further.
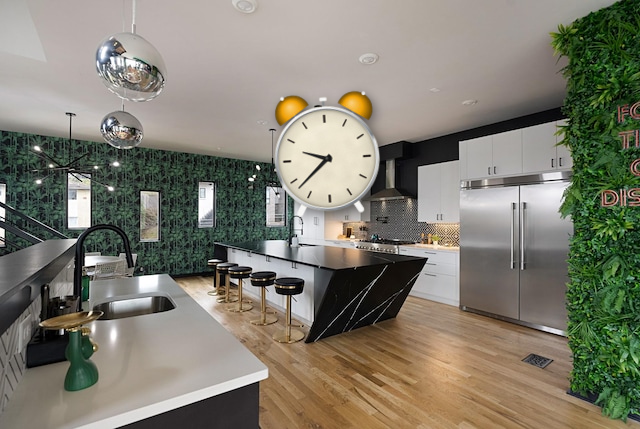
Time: **9:38**
